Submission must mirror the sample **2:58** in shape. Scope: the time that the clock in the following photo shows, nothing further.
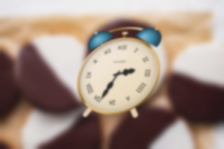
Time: **2:34**
